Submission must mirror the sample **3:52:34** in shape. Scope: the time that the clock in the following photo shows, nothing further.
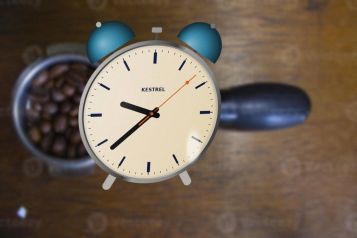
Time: **9:38:08**
